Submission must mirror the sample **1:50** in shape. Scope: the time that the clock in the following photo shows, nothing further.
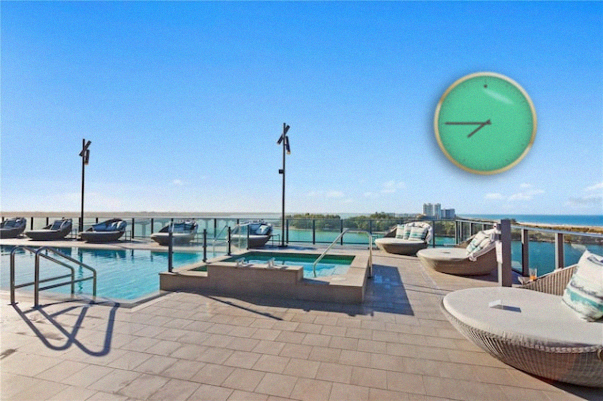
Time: **7:45**
